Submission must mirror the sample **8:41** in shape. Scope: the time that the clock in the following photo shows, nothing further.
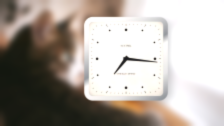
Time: **7:16**
